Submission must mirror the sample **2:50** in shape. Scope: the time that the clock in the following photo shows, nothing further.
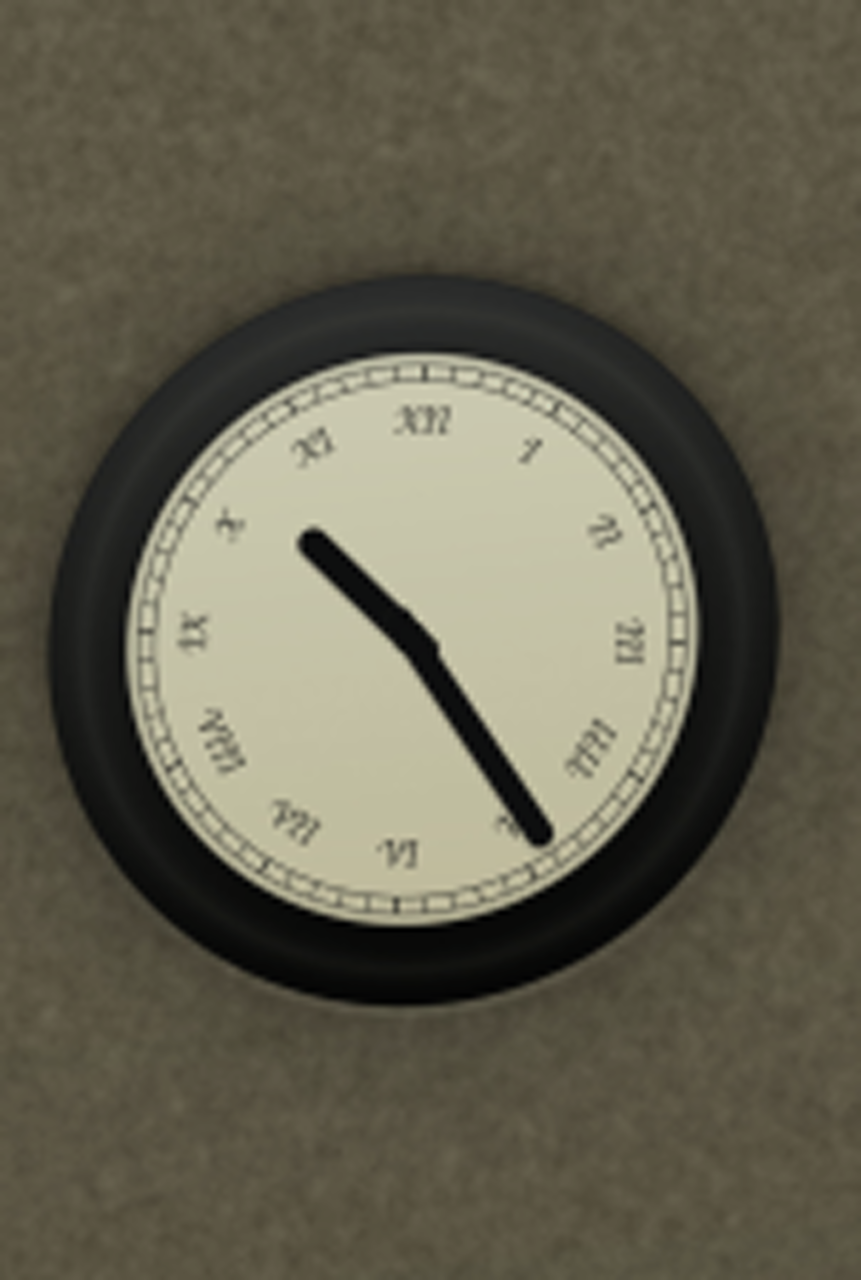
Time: **10:24**
